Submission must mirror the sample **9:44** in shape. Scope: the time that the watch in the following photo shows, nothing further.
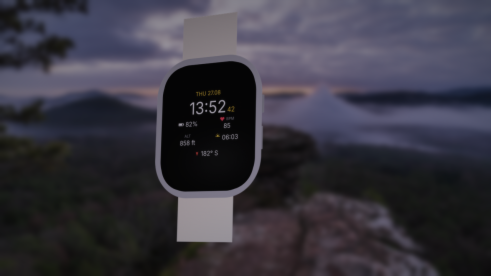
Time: **13:52**
